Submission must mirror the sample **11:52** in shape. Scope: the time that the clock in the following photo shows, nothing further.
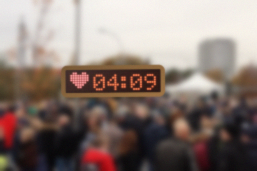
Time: **4:09**
